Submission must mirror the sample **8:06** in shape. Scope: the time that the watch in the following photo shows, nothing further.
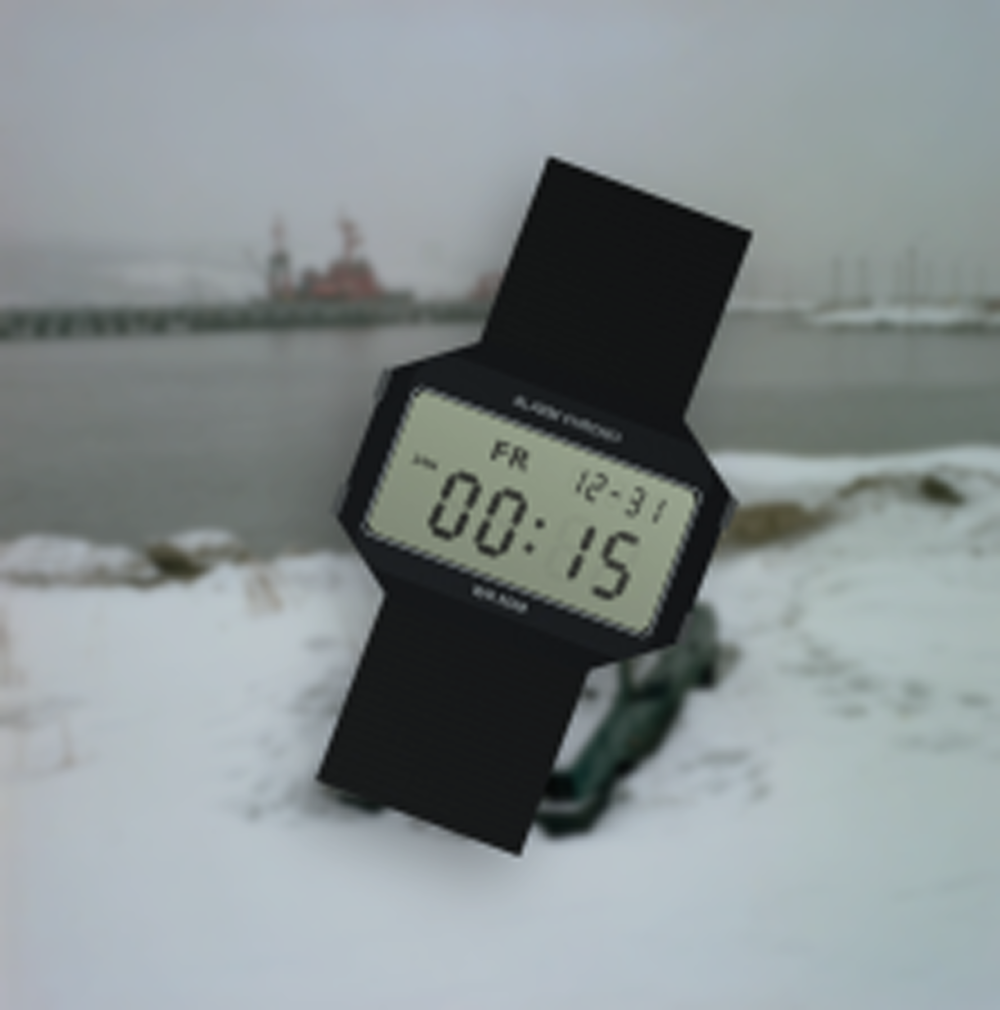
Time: **0:15**
